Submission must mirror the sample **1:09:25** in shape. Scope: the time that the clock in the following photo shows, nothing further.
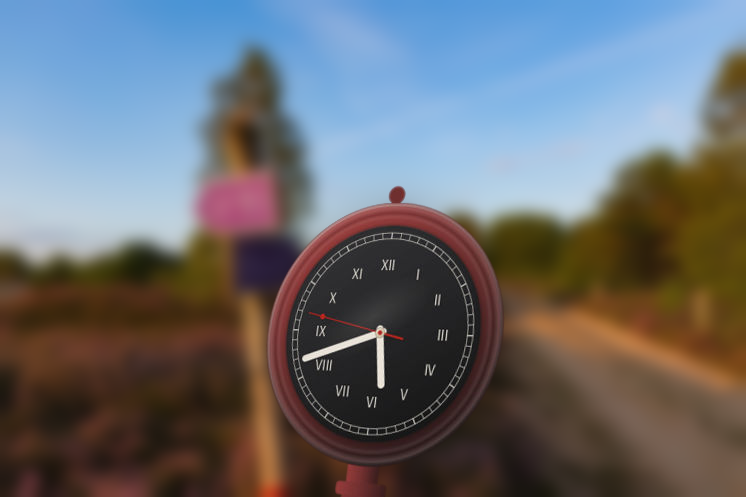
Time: **5:41:47**
